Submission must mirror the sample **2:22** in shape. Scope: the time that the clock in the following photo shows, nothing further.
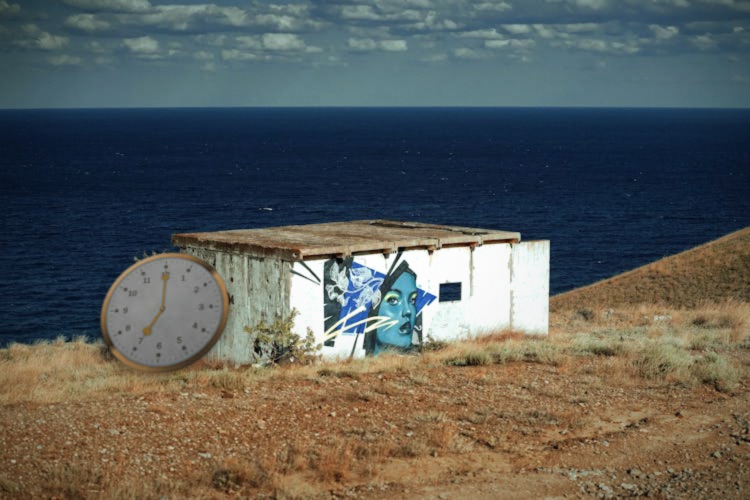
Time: **7:00**
